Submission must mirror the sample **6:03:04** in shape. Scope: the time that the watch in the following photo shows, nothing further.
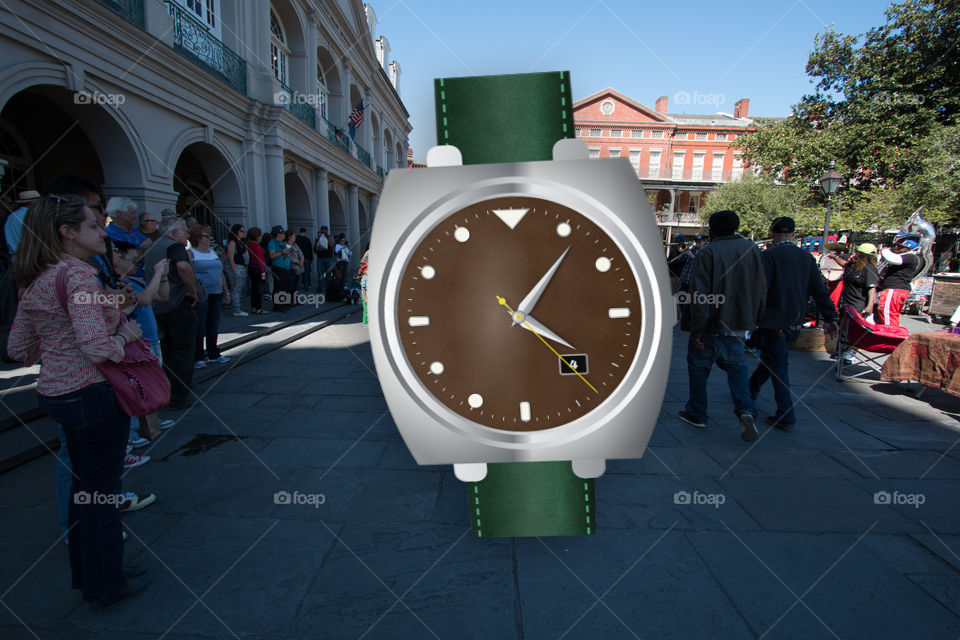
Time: **4:06:23**
